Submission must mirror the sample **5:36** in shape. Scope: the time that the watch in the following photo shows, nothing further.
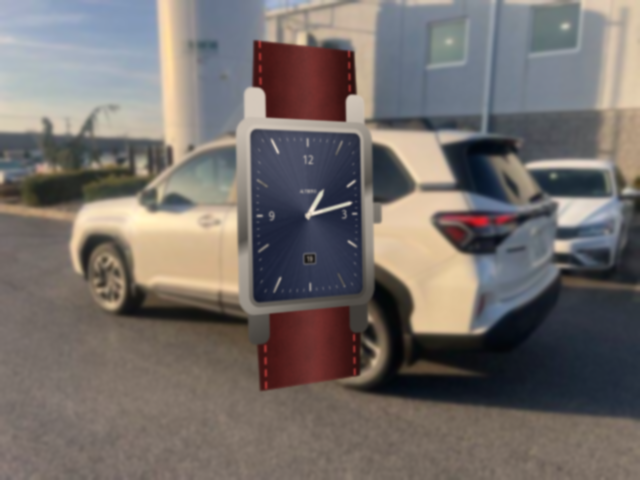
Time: **1:13**
